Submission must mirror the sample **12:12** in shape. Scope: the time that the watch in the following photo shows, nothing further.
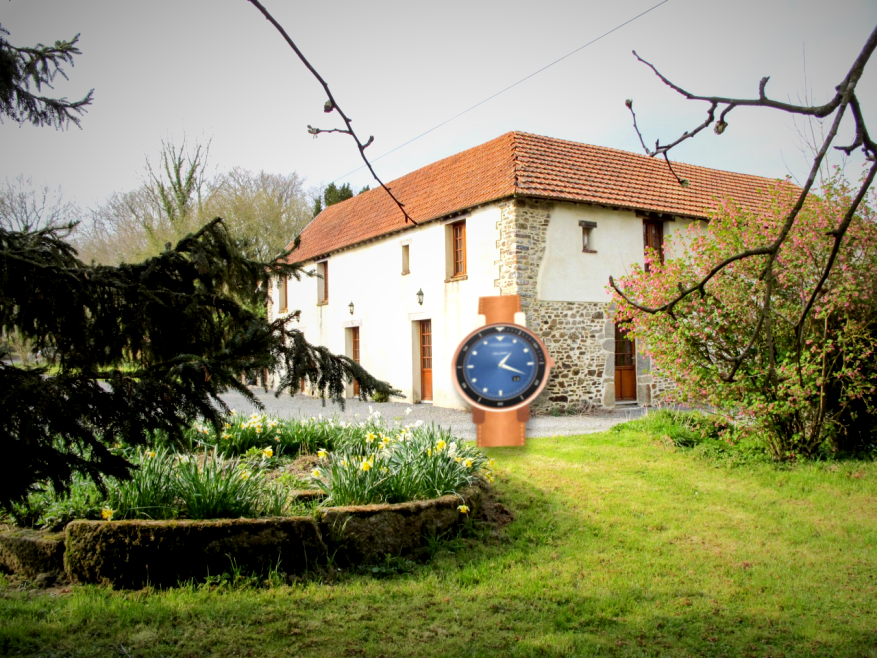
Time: **1:19**
